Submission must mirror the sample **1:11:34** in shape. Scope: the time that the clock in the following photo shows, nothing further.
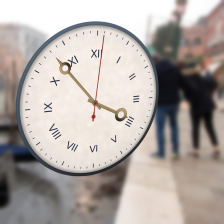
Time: **3:53:01**
